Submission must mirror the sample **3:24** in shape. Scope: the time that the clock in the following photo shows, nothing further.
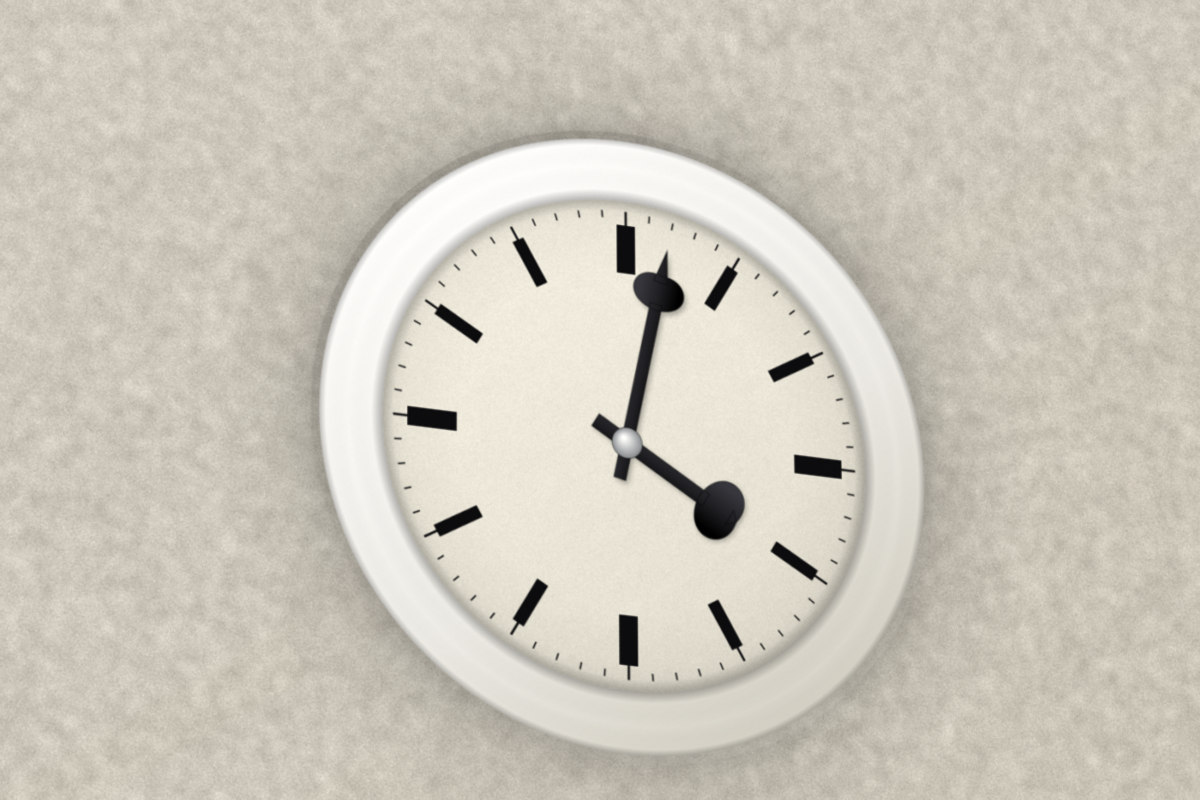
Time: **4:02**
